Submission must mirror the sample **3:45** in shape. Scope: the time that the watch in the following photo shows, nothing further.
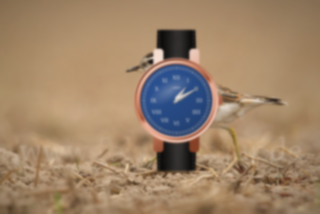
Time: **1:10**
